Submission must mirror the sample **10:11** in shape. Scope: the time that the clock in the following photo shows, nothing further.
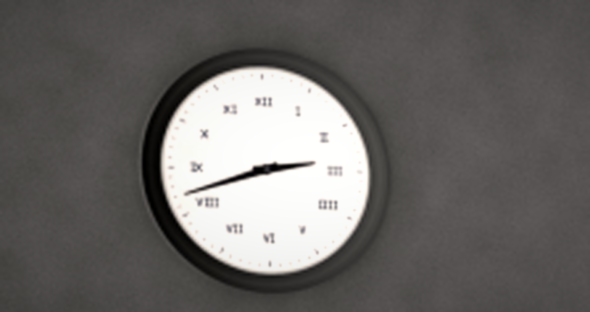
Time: **2:42**
